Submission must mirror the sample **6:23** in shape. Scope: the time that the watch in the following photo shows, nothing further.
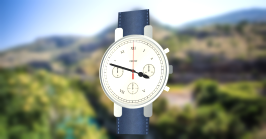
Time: **3:48**
